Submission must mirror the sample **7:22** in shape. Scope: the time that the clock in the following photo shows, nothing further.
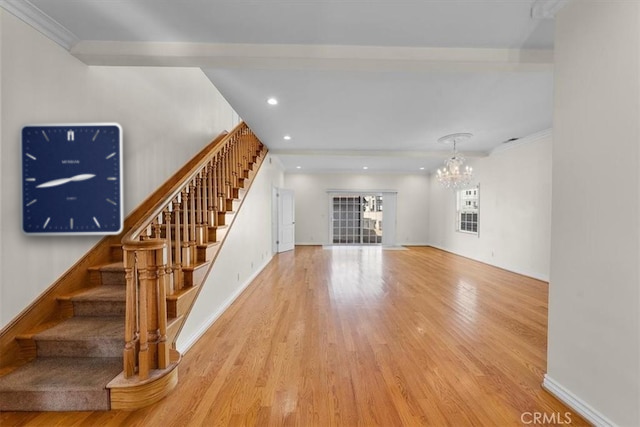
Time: **2:43**
